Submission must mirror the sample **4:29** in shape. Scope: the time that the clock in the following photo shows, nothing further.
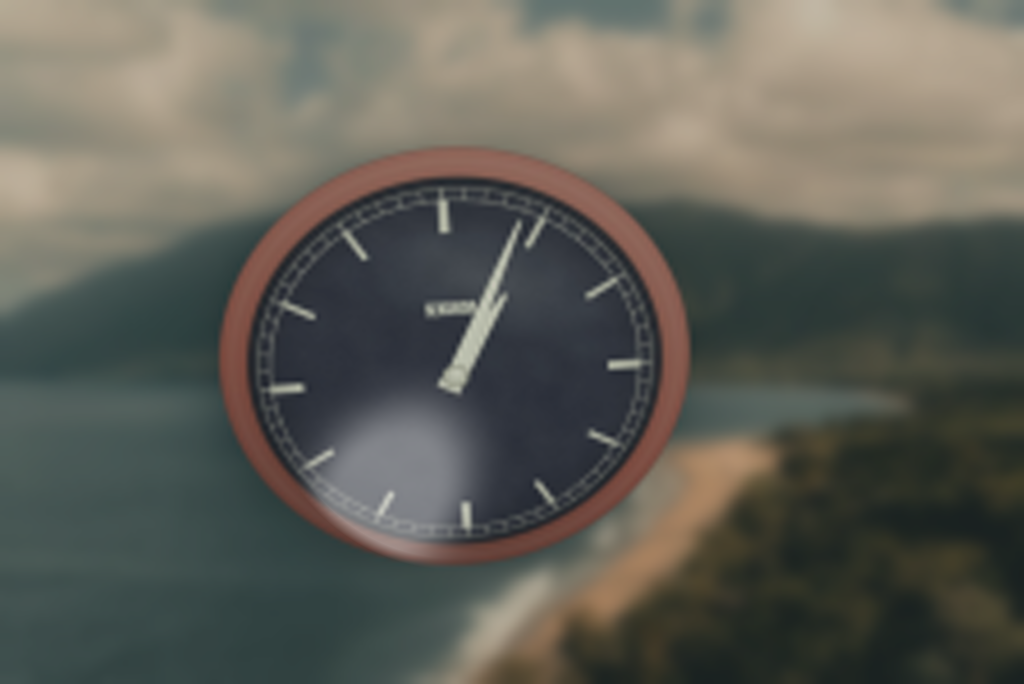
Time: **1:04**
